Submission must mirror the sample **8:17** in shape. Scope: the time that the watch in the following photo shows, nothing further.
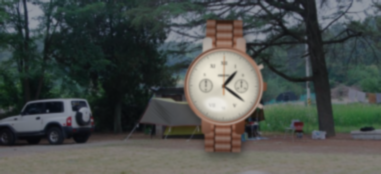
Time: **1:21**
